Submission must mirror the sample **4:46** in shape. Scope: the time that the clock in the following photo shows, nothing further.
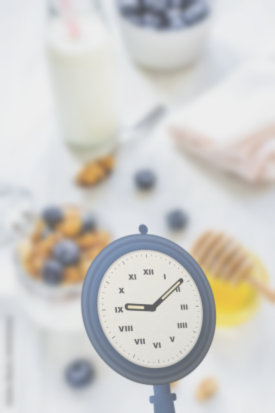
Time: **9:09**
